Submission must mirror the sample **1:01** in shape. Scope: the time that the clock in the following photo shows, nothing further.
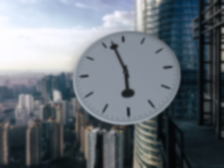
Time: **5:57**
